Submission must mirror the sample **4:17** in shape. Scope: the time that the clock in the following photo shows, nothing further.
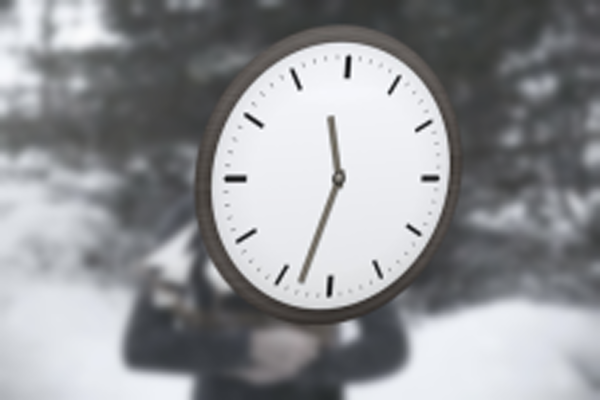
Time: **11:33**
